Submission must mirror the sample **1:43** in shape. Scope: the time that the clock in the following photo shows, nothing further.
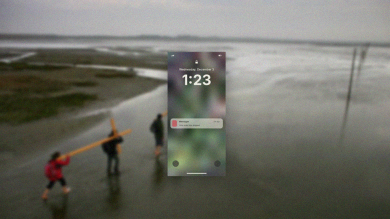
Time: **1:23**
